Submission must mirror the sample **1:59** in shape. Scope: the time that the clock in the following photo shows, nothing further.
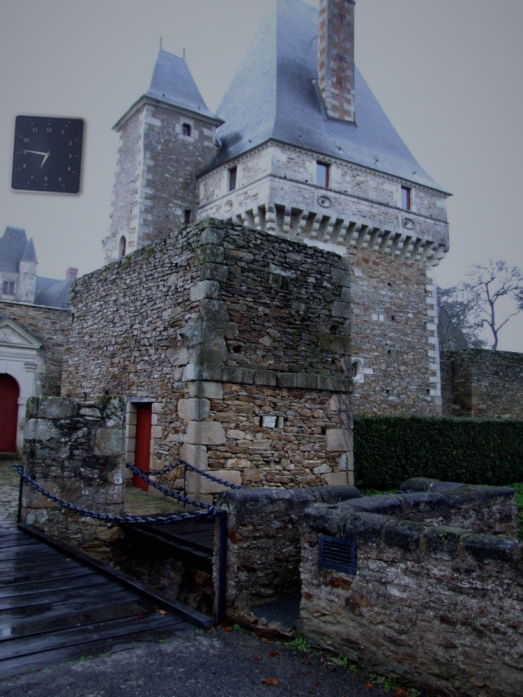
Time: **6:46**
